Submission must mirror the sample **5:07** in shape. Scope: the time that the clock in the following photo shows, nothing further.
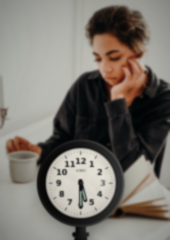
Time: **5:30**
